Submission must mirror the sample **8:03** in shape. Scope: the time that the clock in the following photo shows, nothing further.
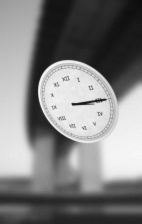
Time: **3:15**
